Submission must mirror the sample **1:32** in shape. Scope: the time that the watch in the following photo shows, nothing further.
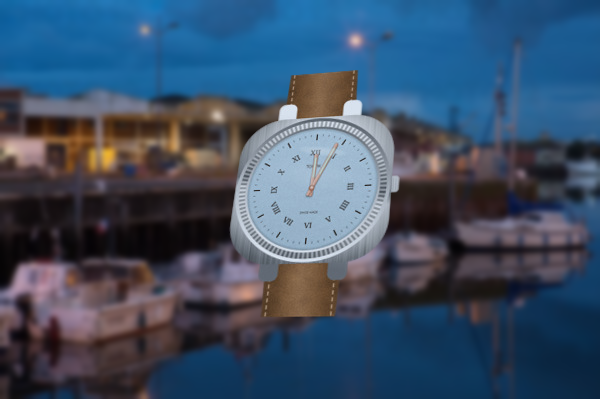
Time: **12:04**
